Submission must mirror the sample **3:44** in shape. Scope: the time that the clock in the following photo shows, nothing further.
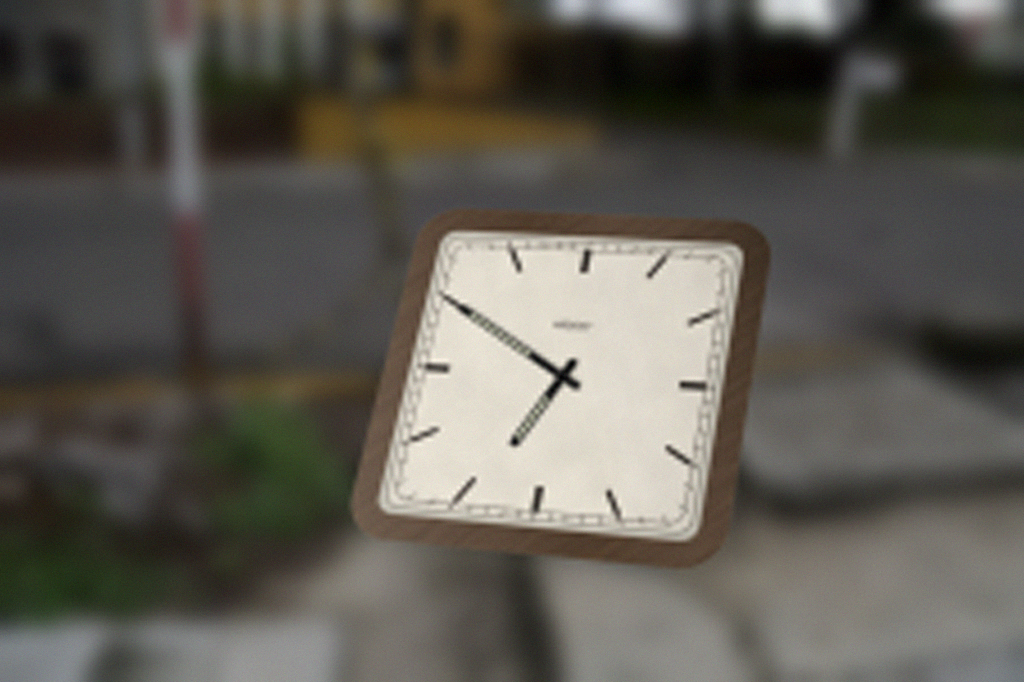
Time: **6:50**
